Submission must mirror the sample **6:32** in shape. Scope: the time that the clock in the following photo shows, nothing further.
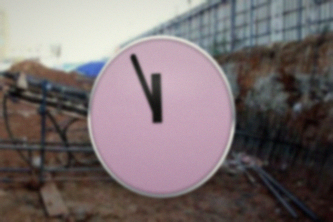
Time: **11:56**
